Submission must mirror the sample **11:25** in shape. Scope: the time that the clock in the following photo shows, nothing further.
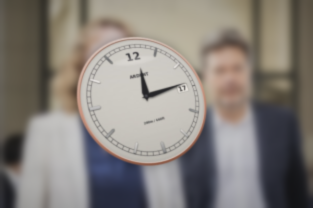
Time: **12:14**
